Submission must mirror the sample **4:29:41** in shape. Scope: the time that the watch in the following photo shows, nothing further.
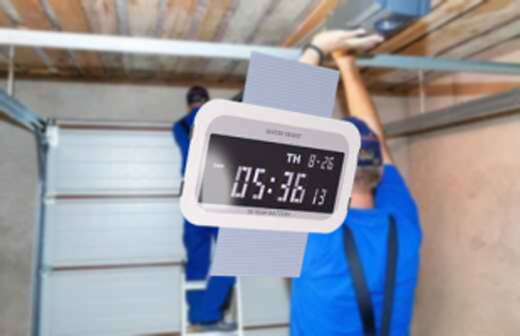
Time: **5:36:13**
